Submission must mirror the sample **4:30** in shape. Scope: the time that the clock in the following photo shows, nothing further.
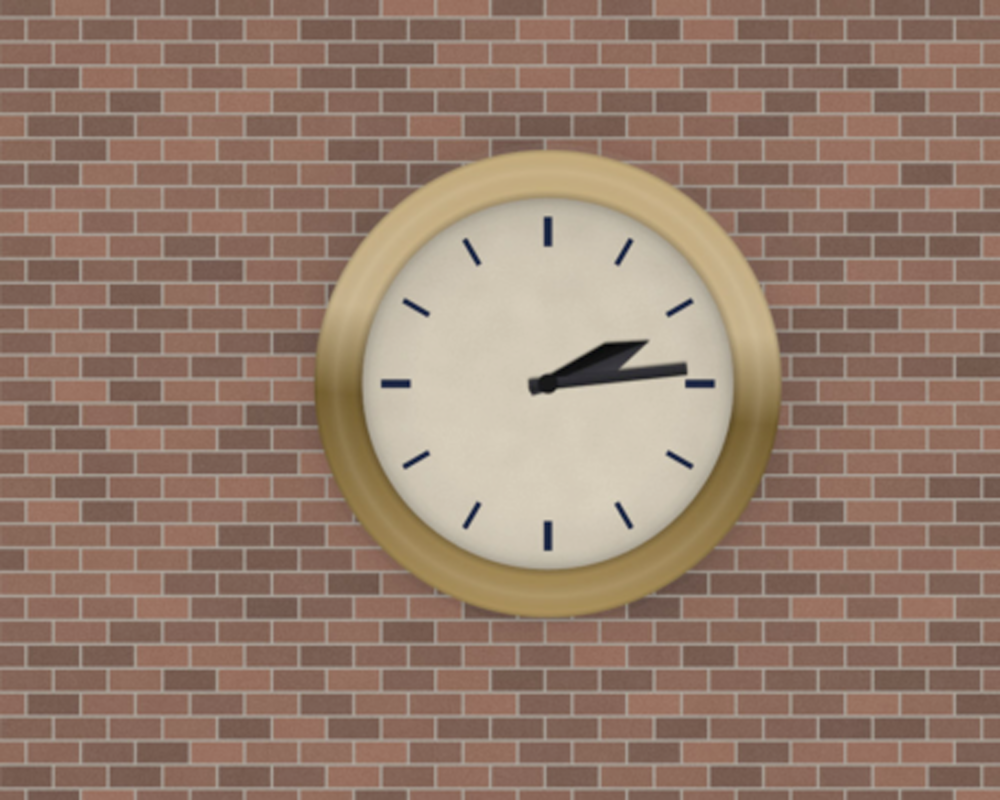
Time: **2:14**
